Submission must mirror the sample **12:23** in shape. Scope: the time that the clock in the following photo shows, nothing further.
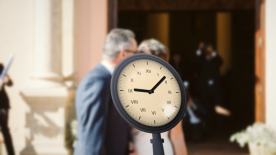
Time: **9:08**
